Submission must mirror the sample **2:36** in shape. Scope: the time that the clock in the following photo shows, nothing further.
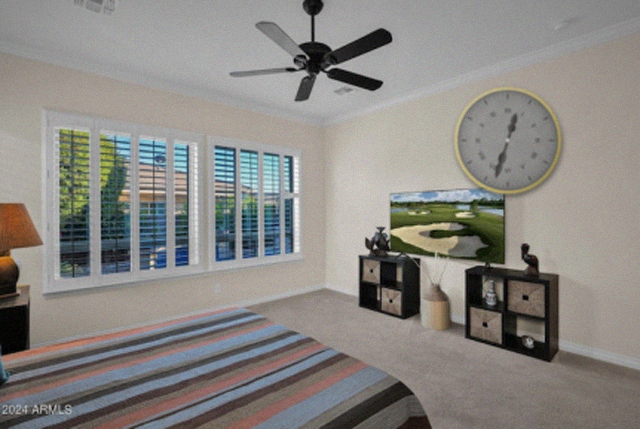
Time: **12:33**
